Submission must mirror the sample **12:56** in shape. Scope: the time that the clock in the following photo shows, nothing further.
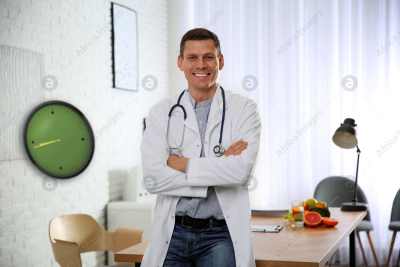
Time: **8:43**
